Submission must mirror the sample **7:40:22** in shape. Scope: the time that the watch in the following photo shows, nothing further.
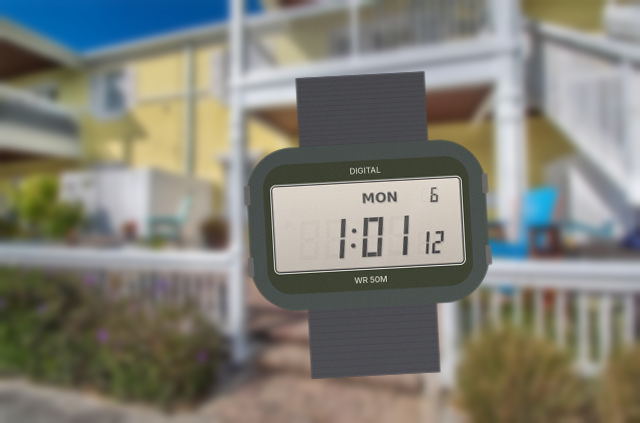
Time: **1:01:12**
